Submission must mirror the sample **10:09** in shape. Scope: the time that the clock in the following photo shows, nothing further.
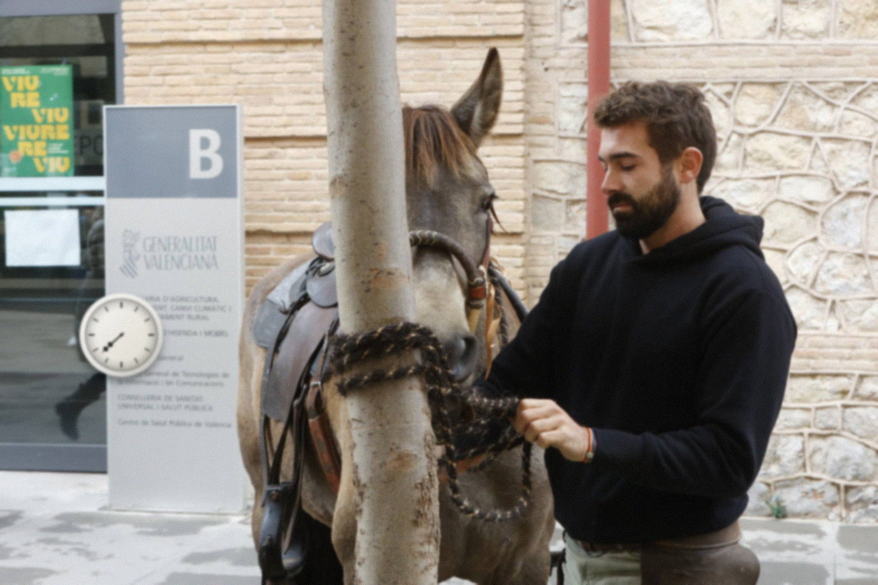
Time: **7:38**
